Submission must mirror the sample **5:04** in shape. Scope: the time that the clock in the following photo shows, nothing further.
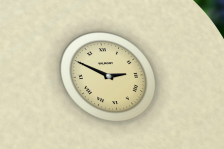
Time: **2:50**
